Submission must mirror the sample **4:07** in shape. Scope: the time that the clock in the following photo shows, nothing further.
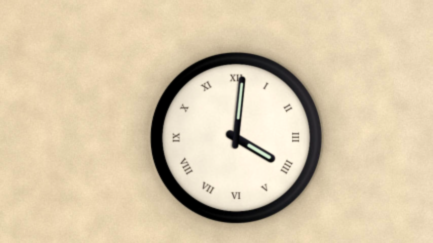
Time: **4:01**
